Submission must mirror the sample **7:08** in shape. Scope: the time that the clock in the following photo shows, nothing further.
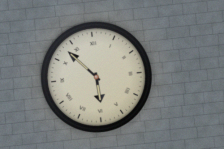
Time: **5:53**
